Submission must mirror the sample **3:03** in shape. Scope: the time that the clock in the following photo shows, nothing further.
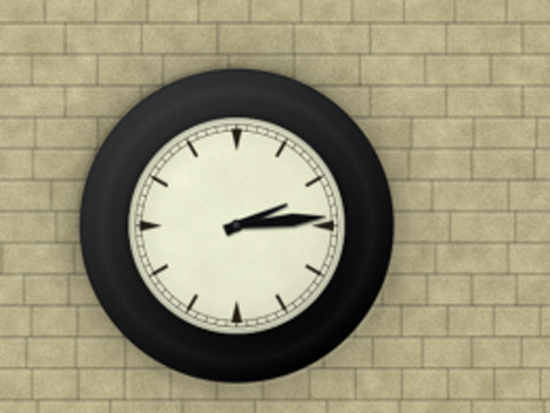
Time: **2:14**
